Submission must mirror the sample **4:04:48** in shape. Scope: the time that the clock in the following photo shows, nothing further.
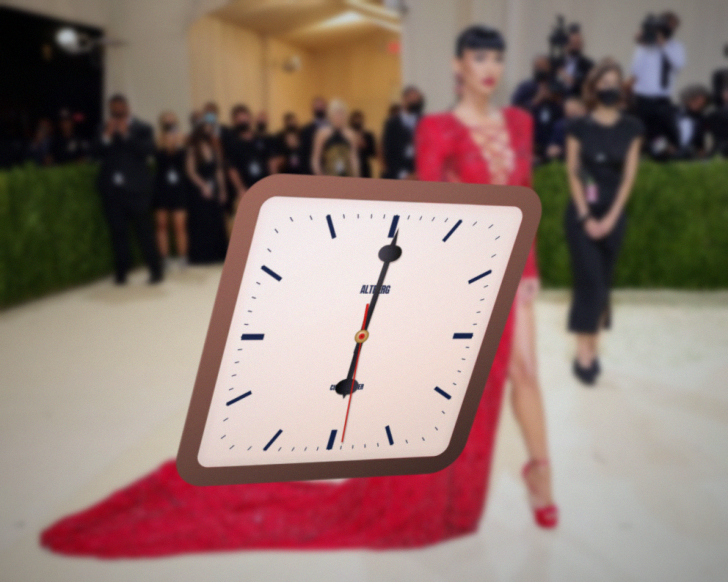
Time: **6:00:29**
